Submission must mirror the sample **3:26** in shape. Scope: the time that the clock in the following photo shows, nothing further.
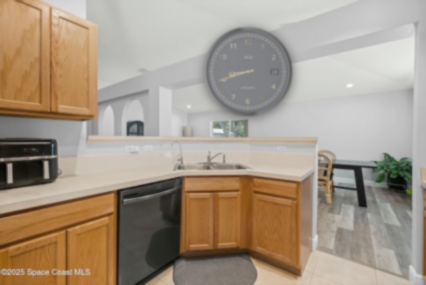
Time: **8:42**
